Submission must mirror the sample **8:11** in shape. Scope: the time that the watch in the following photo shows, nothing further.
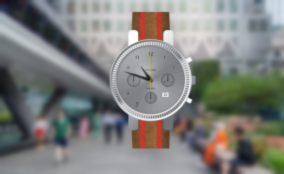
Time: **10:48**
